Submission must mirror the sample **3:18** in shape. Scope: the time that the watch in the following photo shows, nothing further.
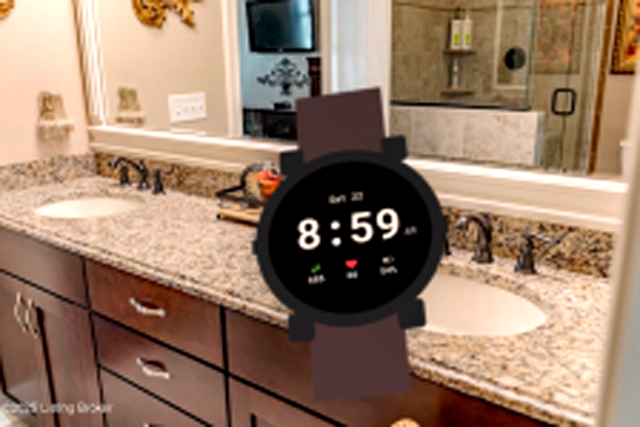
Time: **8:59**
